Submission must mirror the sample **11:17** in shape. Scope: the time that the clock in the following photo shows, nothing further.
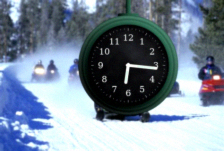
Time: **6:16**
